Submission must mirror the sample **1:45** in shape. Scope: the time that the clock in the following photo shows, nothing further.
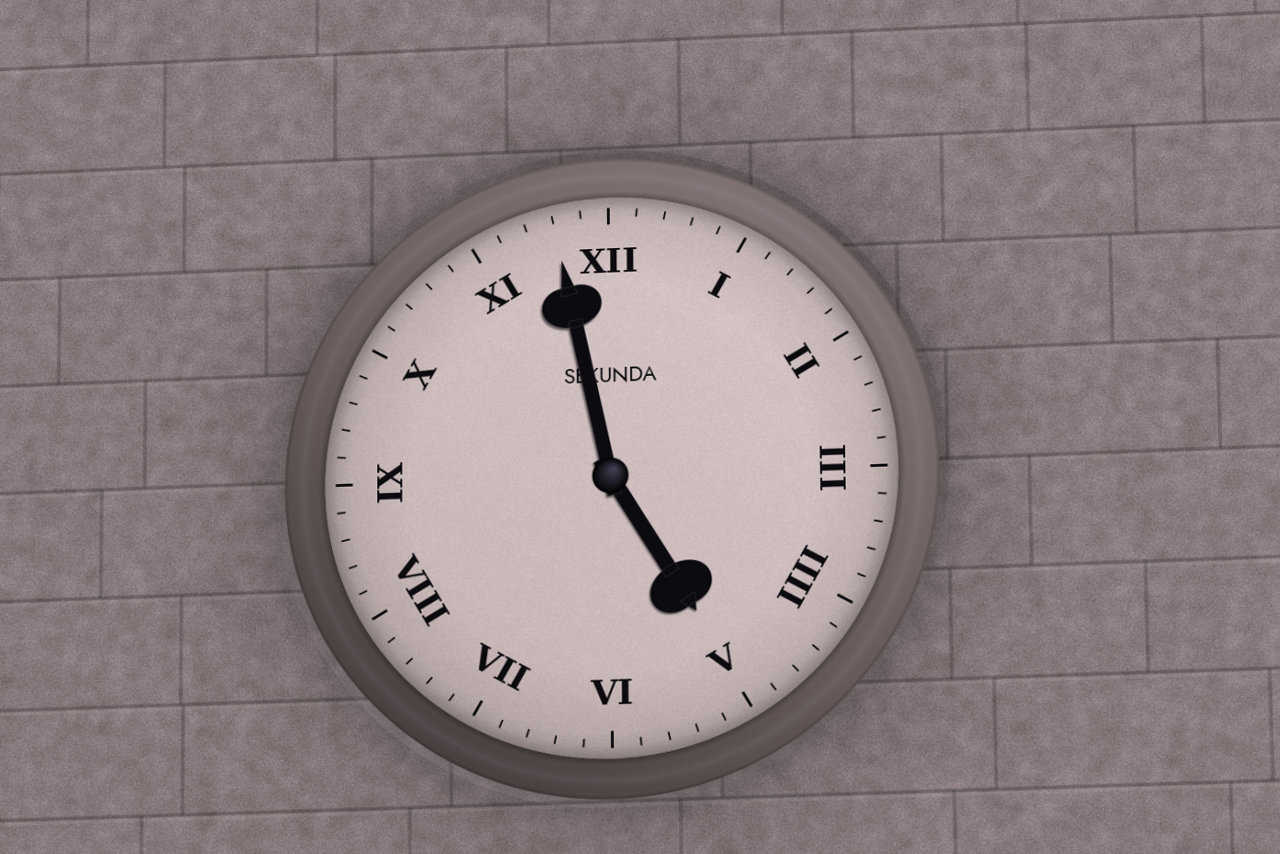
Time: **4:58**
